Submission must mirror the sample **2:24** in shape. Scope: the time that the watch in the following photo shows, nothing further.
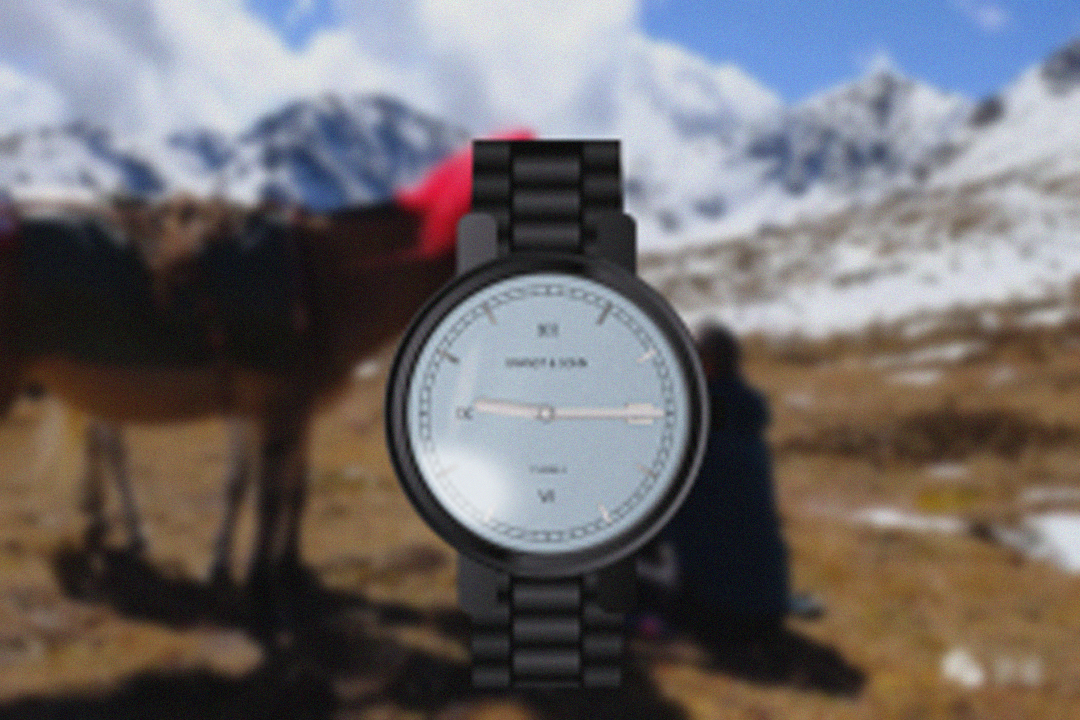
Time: **9:15**
